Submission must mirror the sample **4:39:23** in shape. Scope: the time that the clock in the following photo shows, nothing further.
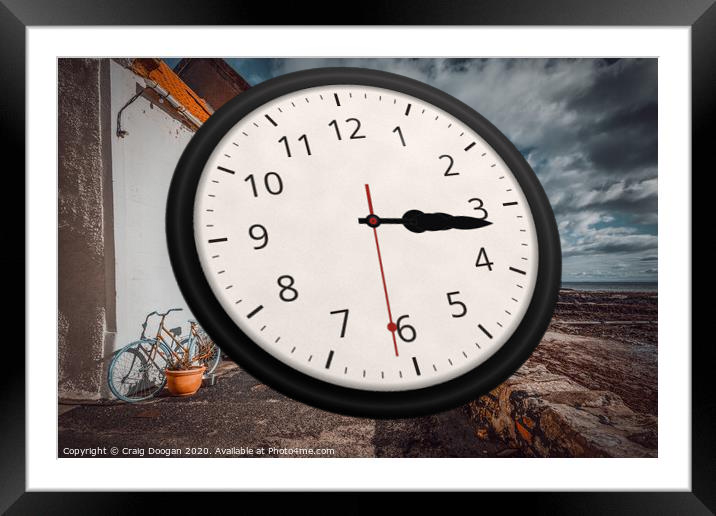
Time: **3:16:31**
